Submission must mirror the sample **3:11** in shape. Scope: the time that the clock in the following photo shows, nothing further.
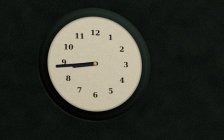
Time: **8:44**
